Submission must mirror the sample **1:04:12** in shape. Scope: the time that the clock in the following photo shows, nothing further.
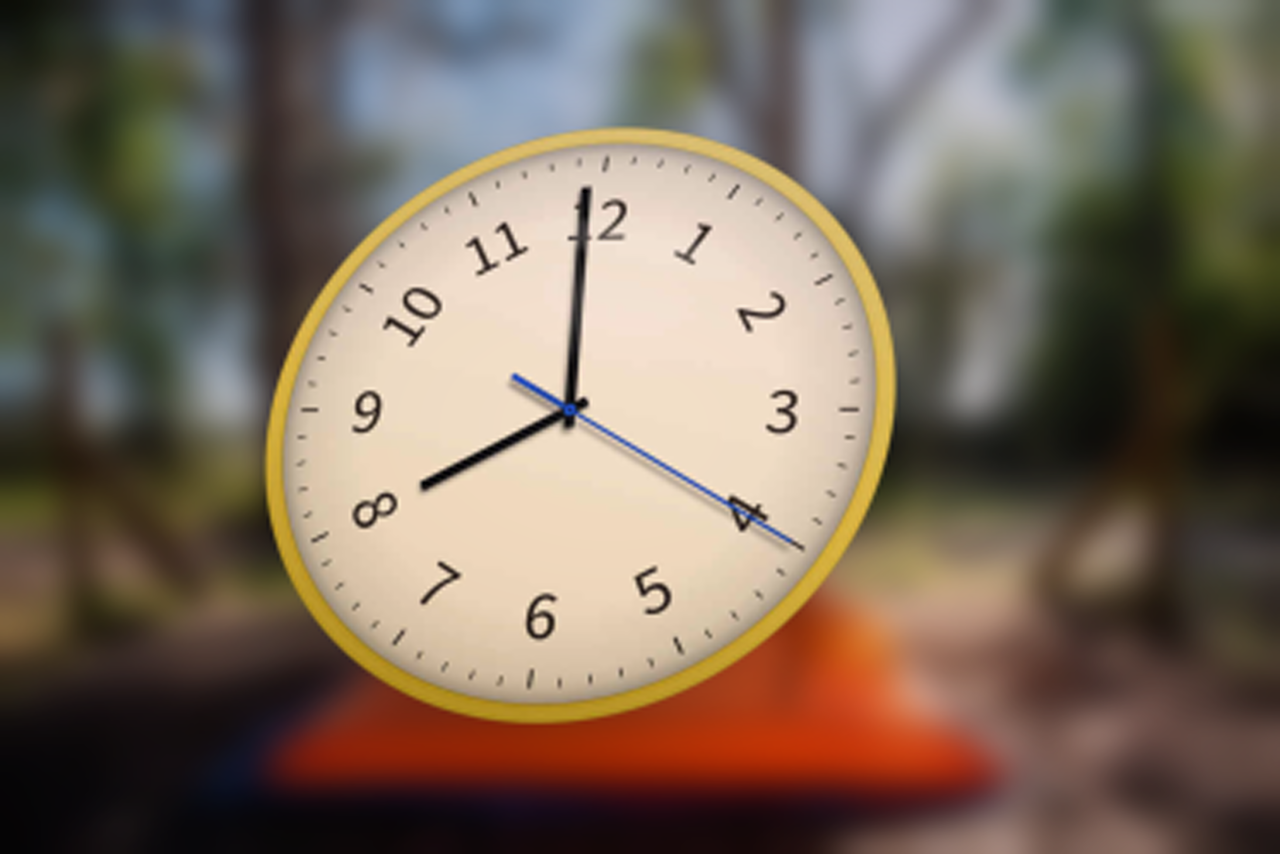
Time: **7:59:20**
